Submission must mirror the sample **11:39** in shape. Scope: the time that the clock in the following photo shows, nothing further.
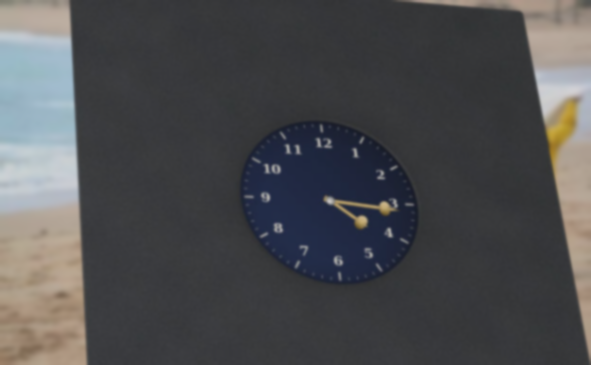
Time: **4:16**
